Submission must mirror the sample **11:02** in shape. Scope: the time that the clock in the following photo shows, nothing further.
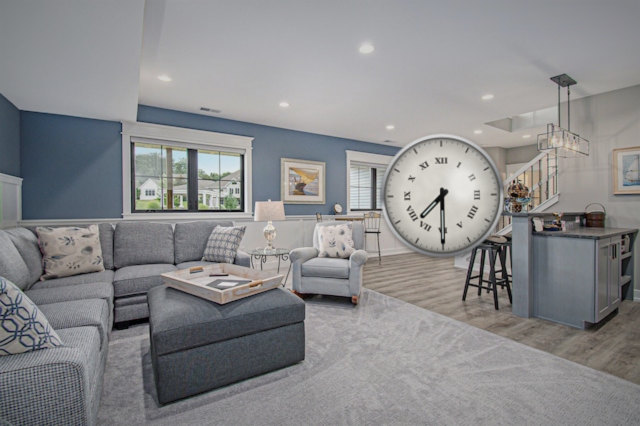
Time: **7:30**
